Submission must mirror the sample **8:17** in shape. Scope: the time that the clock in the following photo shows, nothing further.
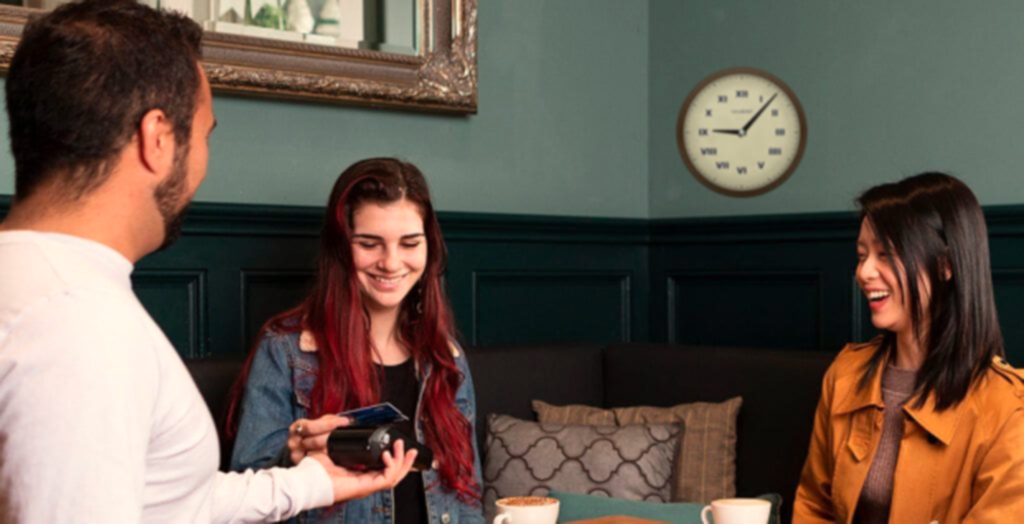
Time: **9:07**
